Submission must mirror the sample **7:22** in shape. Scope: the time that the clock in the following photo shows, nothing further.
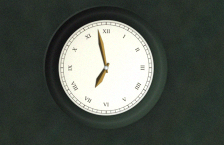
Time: **6:58**
